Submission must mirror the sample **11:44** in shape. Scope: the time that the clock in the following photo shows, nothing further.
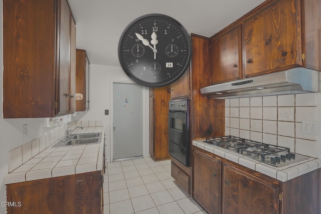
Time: **11:52**
